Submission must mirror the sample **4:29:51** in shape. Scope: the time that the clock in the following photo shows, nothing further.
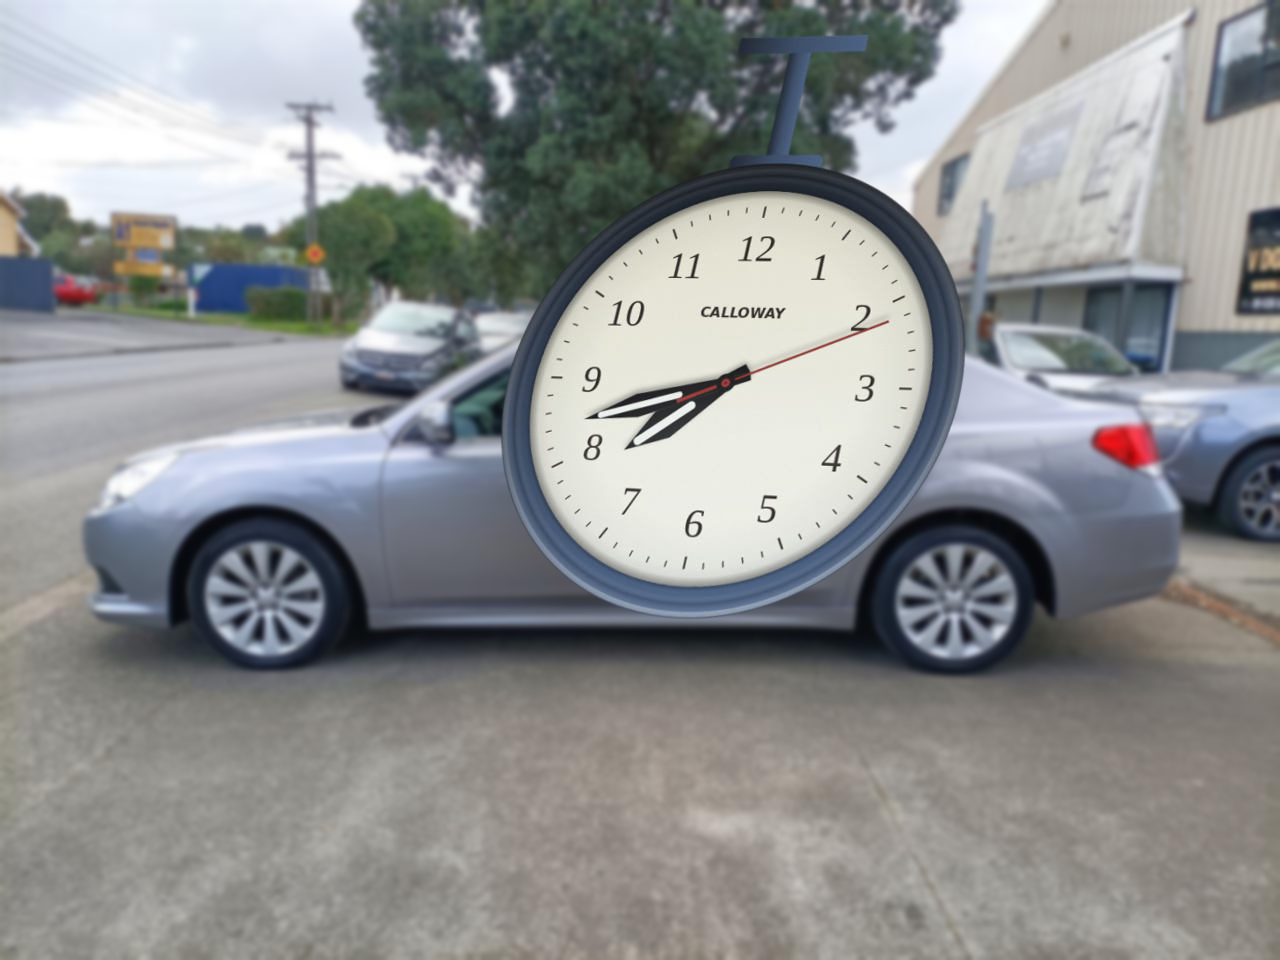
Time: **7:42:11**
